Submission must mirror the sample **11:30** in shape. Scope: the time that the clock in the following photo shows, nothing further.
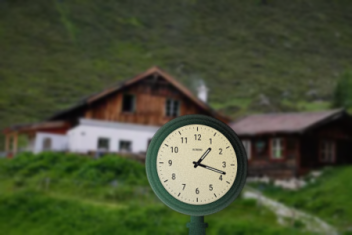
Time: **1:18**
